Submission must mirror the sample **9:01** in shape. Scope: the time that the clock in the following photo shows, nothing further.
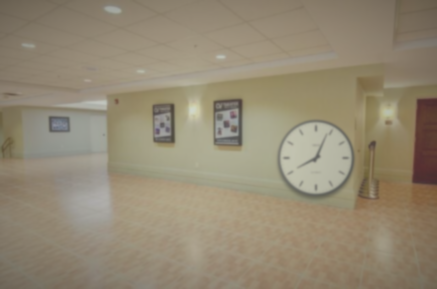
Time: **8:04**
